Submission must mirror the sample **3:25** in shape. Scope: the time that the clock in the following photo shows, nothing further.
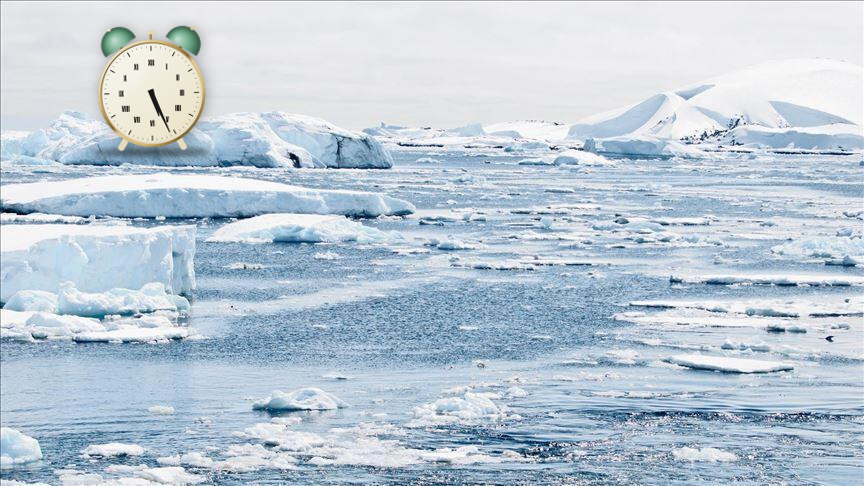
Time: **5:26**
